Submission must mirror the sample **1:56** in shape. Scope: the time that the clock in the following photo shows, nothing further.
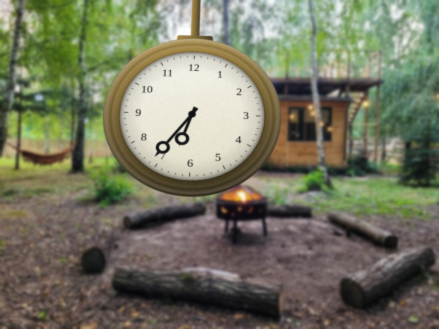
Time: **6:36**
